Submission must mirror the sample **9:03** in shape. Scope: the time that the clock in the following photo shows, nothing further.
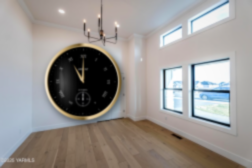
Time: **11:00**
